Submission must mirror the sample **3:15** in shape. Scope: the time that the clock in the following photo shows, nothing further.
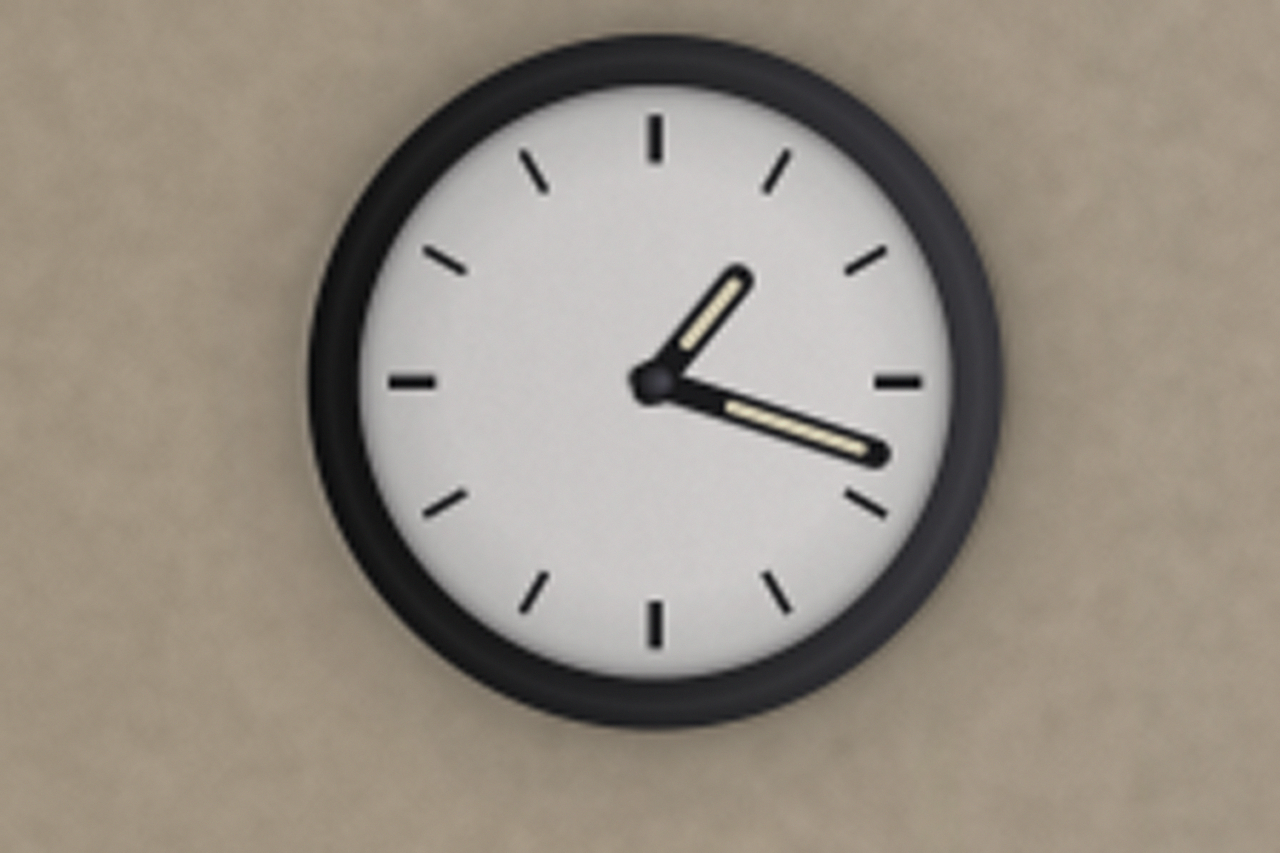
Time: **1:18**
